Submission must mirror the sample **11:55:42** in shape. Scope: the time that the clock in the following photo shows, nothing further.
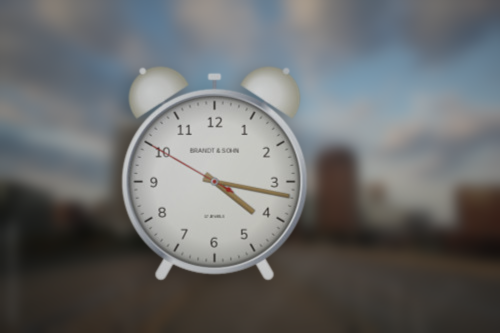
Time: **4:16:50**
